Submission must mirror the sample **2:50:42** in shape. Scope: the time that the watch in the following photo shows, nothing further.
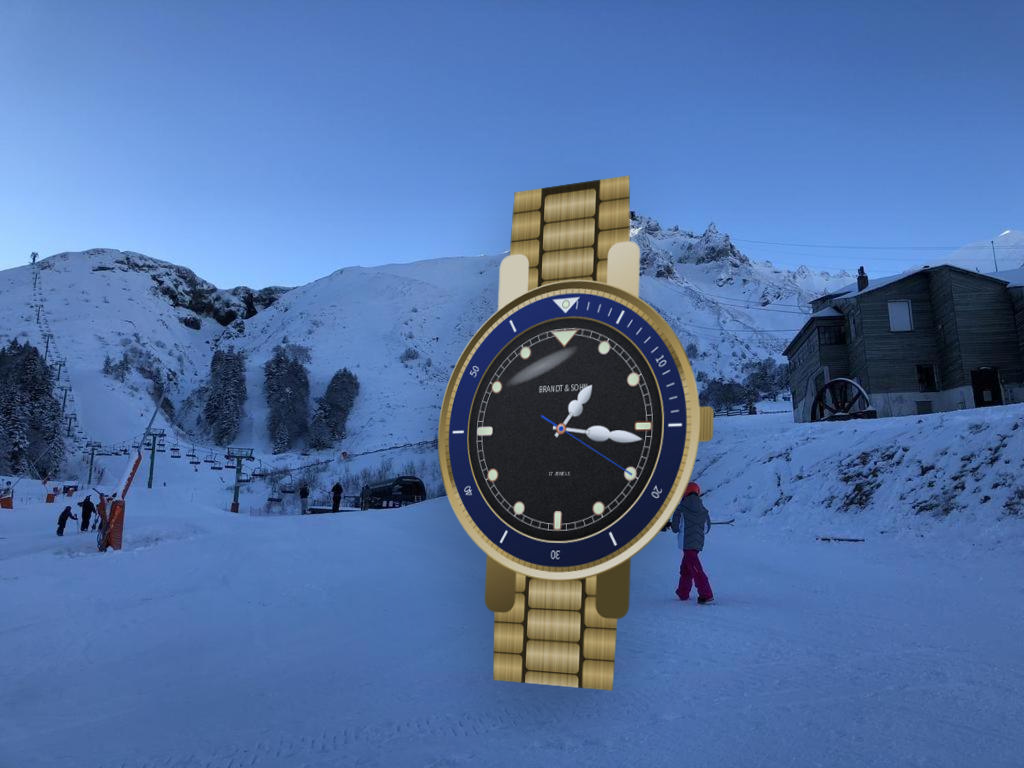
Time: **1:16:20**
